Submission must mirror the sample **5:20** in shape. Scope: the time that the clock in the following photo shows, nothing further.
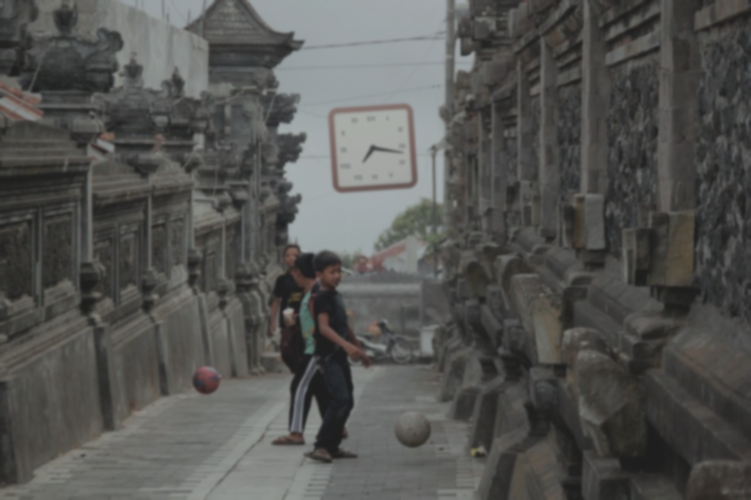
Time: **7:17**
